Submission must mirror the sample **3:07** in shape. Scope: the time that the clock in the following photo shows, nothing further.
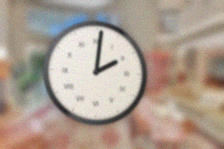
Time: **2:01**
